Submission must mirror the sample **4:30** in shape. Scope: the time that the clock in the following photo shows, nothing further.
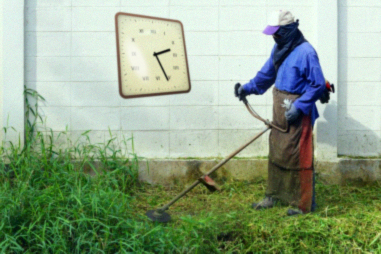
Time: **2:26**
